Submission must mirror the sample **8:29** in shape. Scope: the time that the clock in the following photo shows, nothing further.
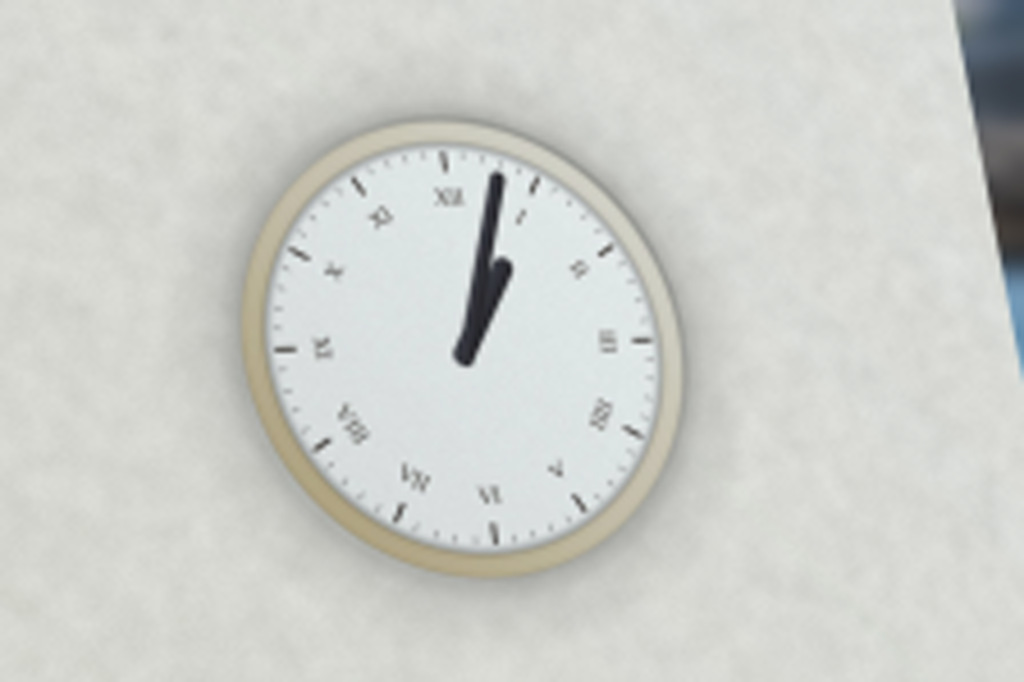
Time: **1:03**
